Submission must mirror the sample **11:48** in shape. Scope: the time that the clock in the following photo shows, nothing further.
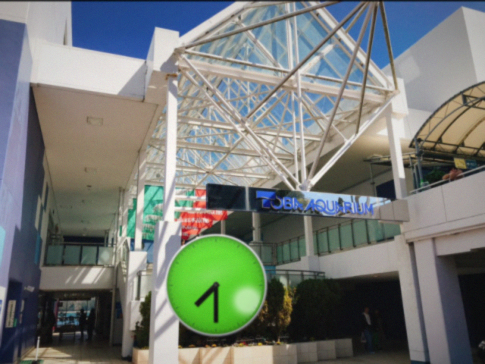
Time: **7:30**
